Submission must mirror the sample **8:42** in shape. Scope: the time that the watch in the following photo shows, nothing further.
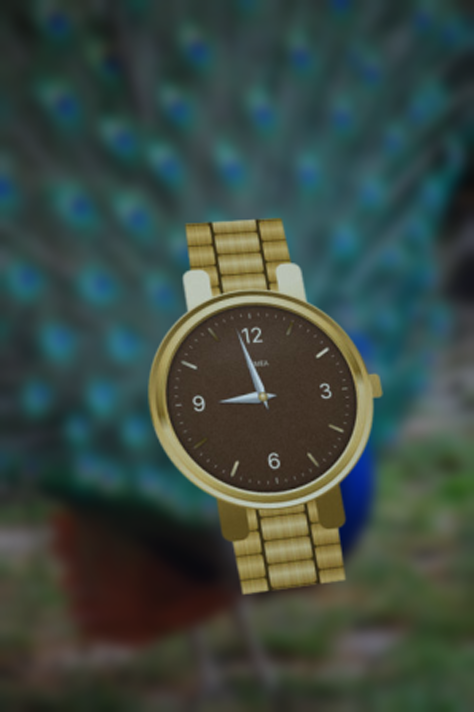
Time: **8:58**
